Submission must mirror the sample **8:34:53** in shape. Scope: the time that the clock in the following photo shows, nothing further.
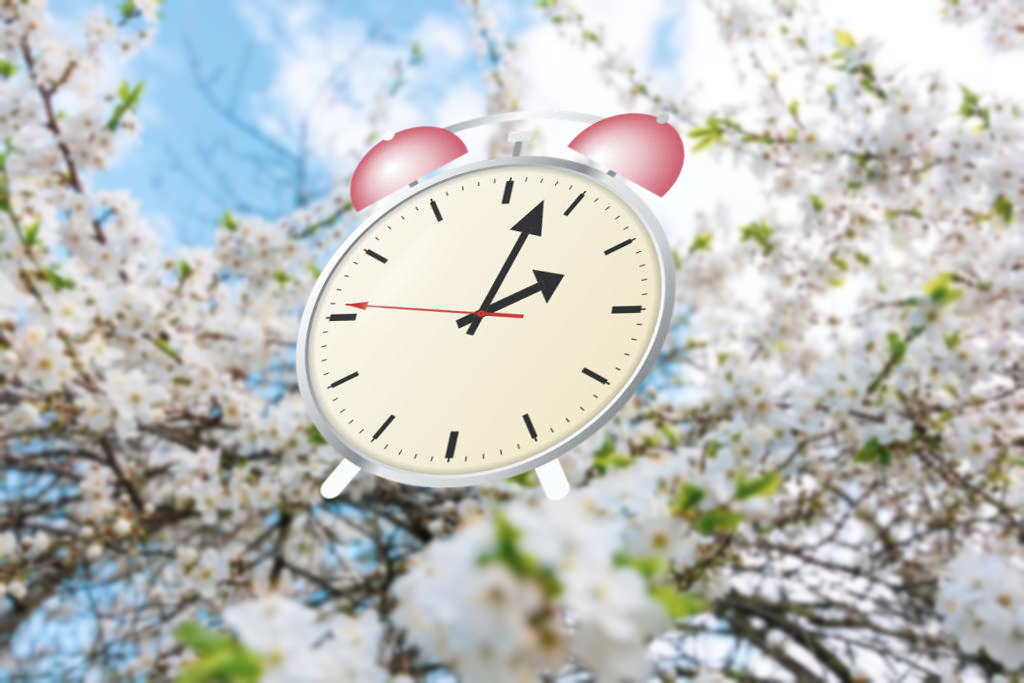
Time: **2:02:46**
